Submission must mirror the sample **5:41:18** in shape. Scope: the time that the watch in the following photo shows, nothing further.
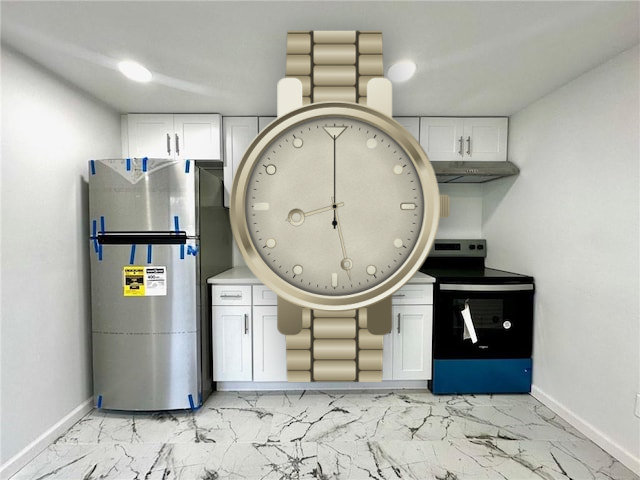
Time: **8:28:00**
